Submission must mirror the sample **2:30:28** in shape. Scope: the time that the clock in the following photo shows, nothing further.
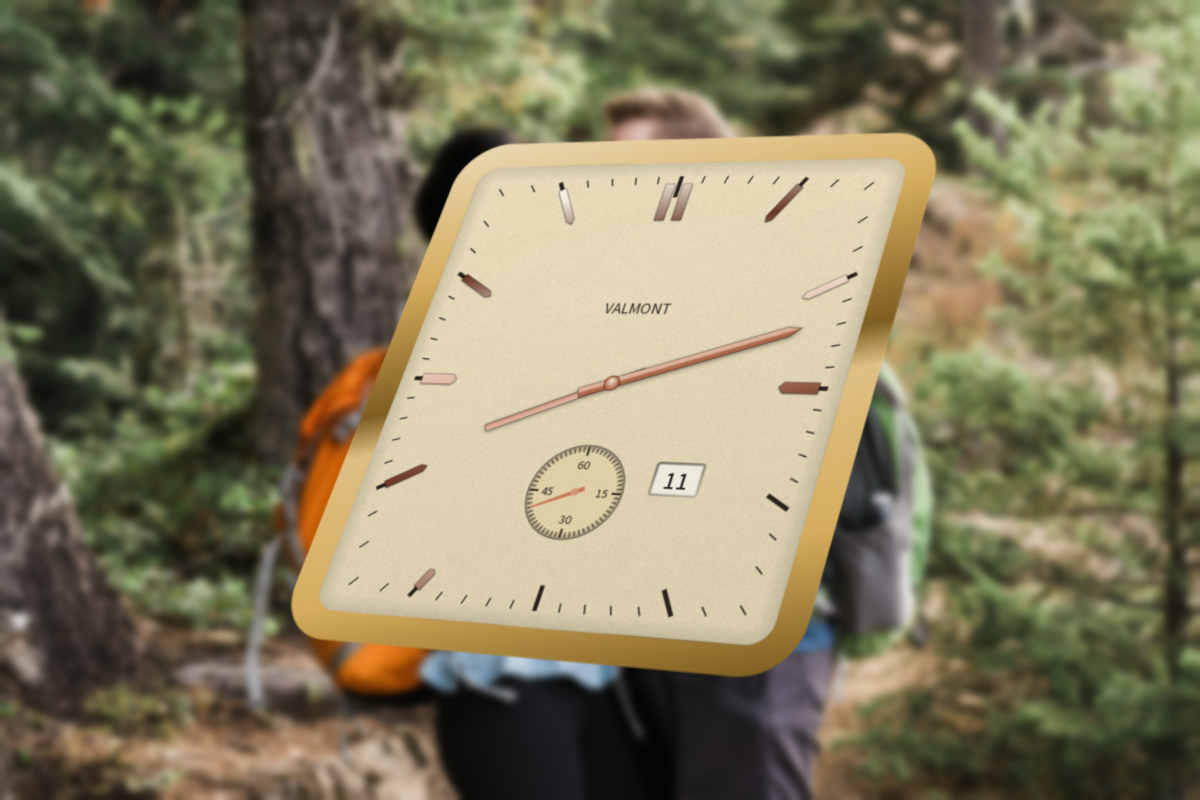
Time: **8:11:41**
